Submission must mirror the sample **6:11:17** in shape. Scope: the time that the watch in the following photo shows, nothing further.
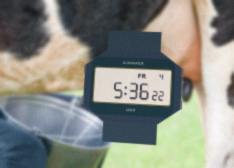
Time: **5:36:22**
